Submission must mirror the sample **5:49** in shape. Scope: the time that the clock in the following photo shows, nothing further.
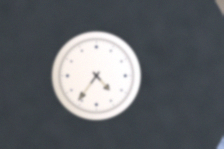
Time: **4:36**
